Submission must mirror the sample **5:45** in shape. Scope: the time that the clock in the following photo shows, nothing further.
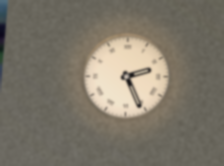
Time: **2:26**
